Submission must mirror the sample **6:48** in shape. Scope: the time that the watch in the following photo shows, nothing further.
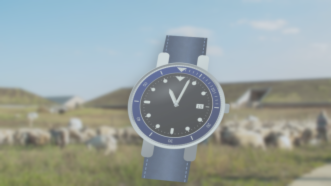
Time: **11:03**
